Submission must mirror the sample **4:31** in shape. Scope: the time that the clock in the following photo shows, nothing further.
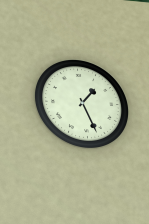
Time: **1:27**
